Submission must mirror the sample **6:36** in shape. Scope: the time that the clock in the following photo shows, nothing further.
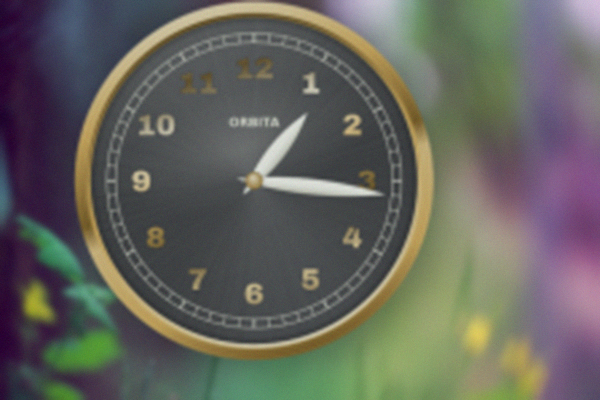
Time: **1:16**
